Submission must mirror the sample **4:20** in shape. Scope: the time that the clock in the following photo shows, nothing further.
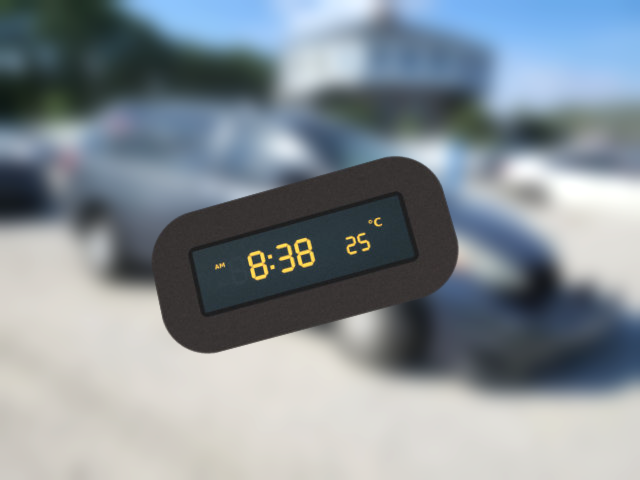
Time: **8:38**
